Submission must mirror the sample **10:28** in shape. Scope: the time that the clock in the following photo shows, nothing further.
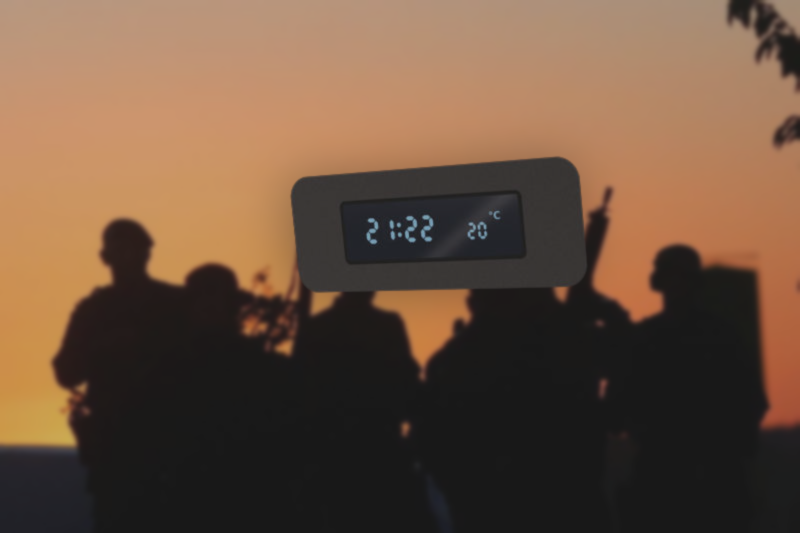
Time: **21:22**
